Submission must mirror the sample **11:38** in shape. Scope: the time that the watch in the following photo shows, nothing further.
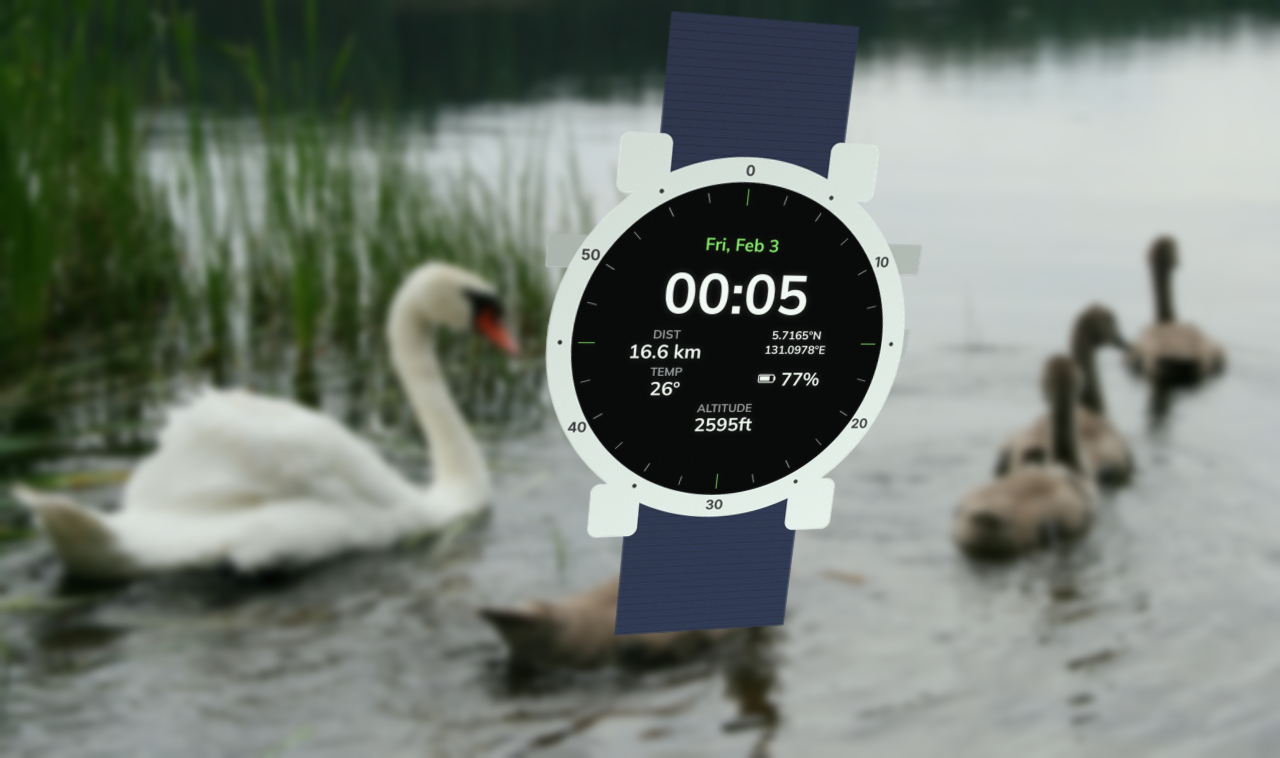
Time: **0:05**
